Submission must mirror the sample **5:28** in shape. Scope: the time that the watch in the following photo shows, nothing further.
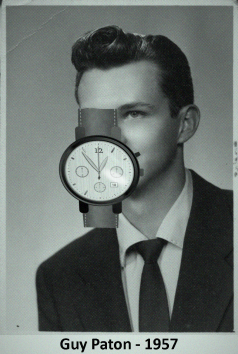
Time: **12:54**
